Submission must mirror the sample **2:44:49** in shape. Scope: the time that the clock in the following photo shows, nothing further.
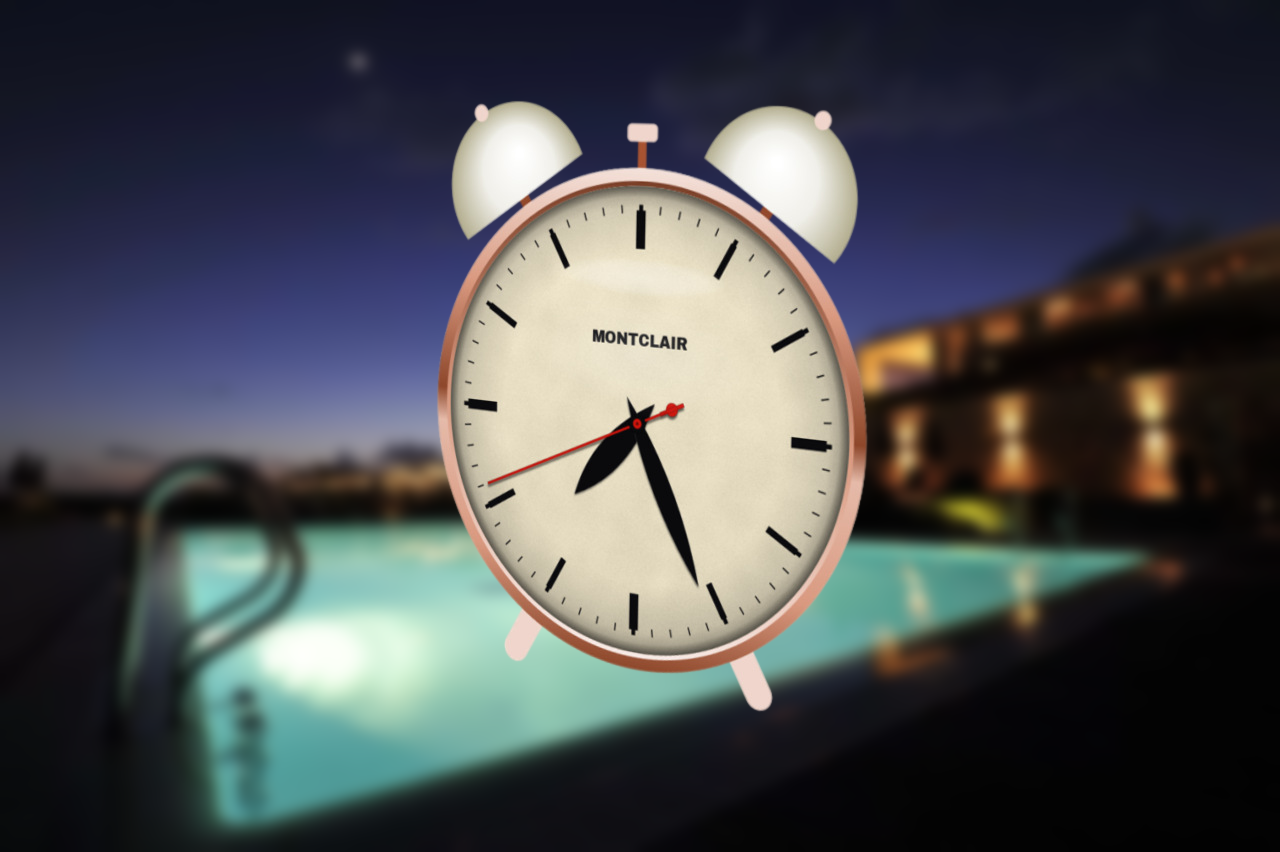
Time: **7:25:41**
